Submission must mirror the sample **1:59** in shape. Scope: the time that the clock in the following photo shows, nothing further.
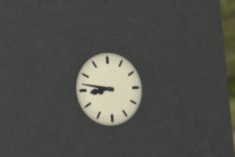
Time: **8:47**
